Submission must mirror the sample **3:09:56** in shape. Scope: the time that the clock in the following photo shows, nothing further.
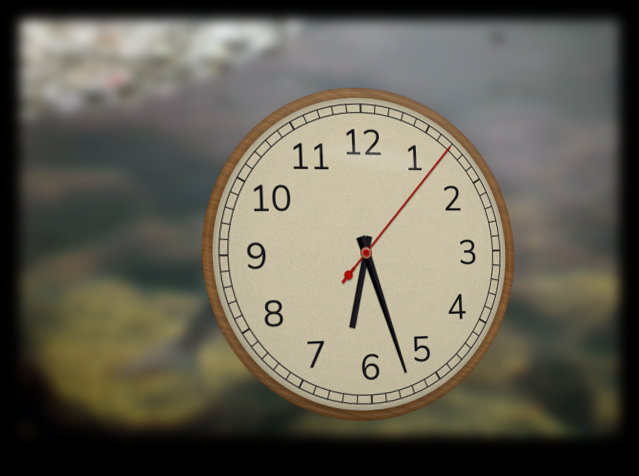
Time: **6:27:07**
